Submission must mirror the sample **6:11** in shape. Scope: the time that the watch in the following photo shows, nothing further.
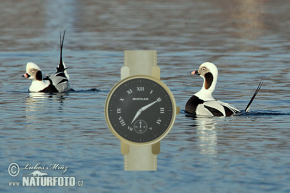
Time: **7:10**
